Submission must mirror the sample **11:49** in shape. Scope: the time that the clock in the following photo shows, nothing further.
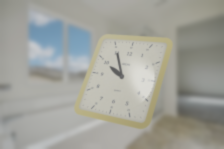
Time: **9:55**
